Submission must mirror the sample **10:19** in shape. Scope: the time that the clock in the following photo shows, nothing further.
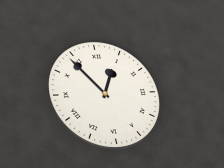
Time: **12:54**
